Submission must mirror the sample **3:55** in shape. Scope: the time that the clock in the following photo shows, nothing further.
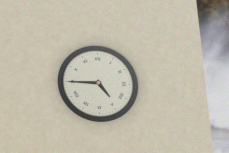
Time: **4:45**
